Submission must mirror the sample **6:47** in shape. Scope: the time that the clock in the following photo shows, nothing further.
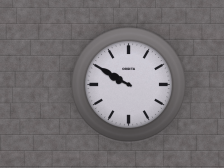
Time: **9:50**
